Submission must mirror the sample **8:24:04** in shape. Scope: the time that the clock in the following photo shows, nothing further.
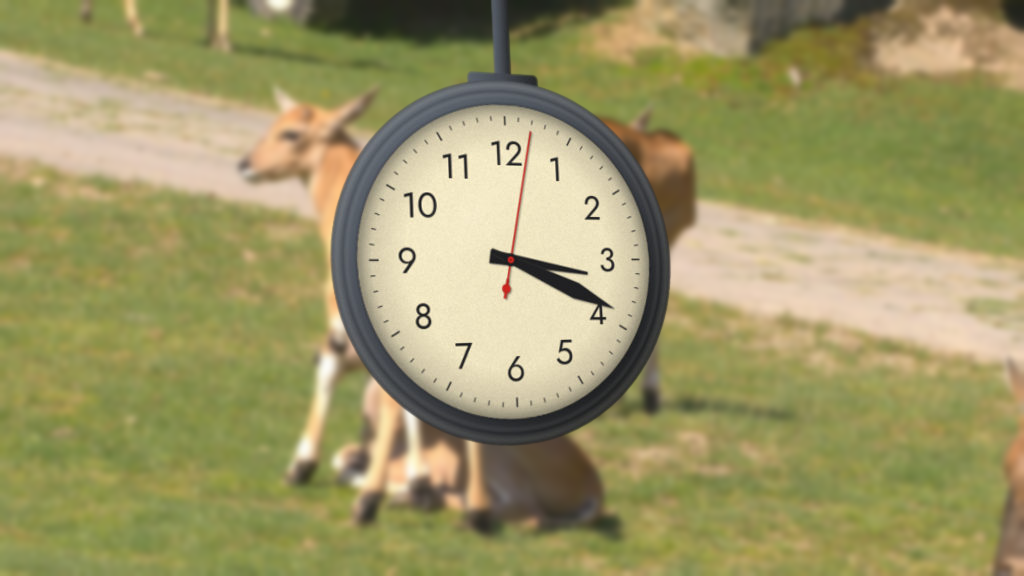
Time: **3:19:02**
